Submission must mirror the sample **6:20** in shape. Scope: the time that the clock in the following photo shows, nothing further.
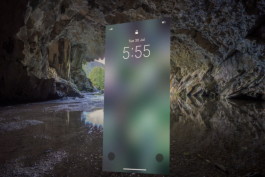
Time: **5:55**
